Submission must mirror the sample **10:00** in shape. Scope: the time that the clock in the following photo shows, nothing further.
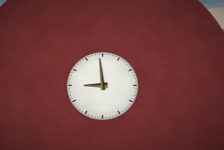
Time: **8:59**
